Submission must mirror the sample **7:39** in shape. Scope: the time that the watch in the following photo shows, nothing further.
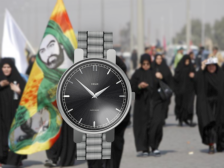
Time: **1:52**
